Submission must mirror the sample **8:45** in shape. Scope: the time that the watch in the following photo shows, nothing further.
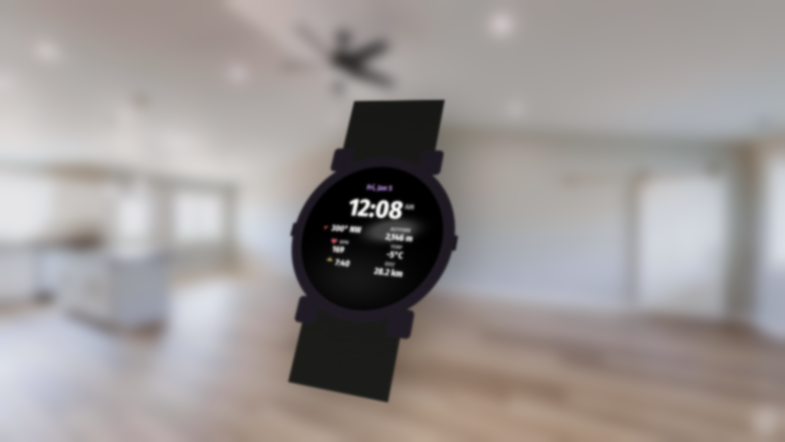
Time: **12:08**
